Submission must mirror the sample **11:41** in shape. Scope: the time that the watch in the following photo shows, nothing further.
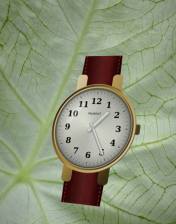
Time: **1:25**
